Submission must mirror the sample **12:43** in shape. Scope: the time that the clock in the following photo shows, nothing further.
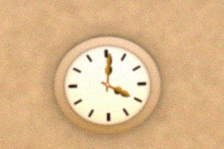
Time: **4:01**
